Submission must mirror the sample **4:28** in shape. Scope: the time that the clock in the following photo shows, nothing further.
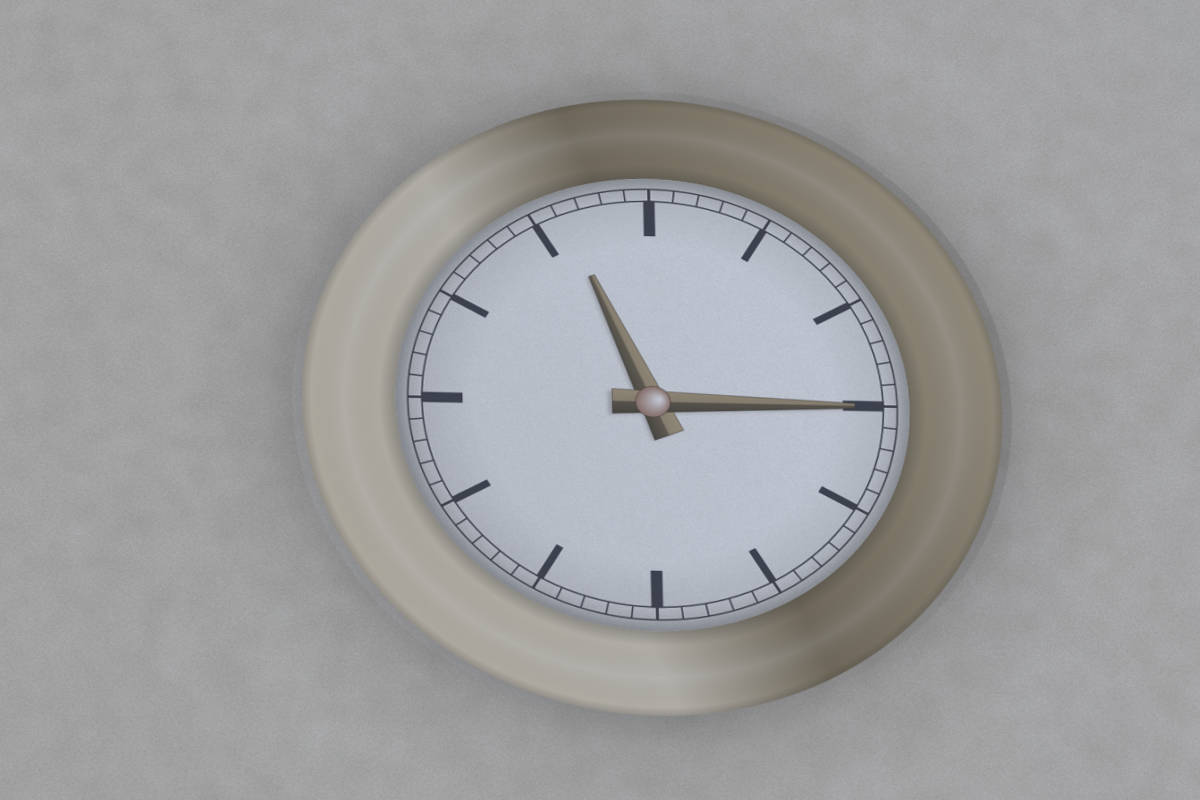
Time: **11:15**
